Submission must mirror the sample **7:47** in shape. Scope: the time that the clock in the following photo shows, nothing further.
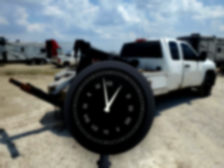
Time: **12:58**
